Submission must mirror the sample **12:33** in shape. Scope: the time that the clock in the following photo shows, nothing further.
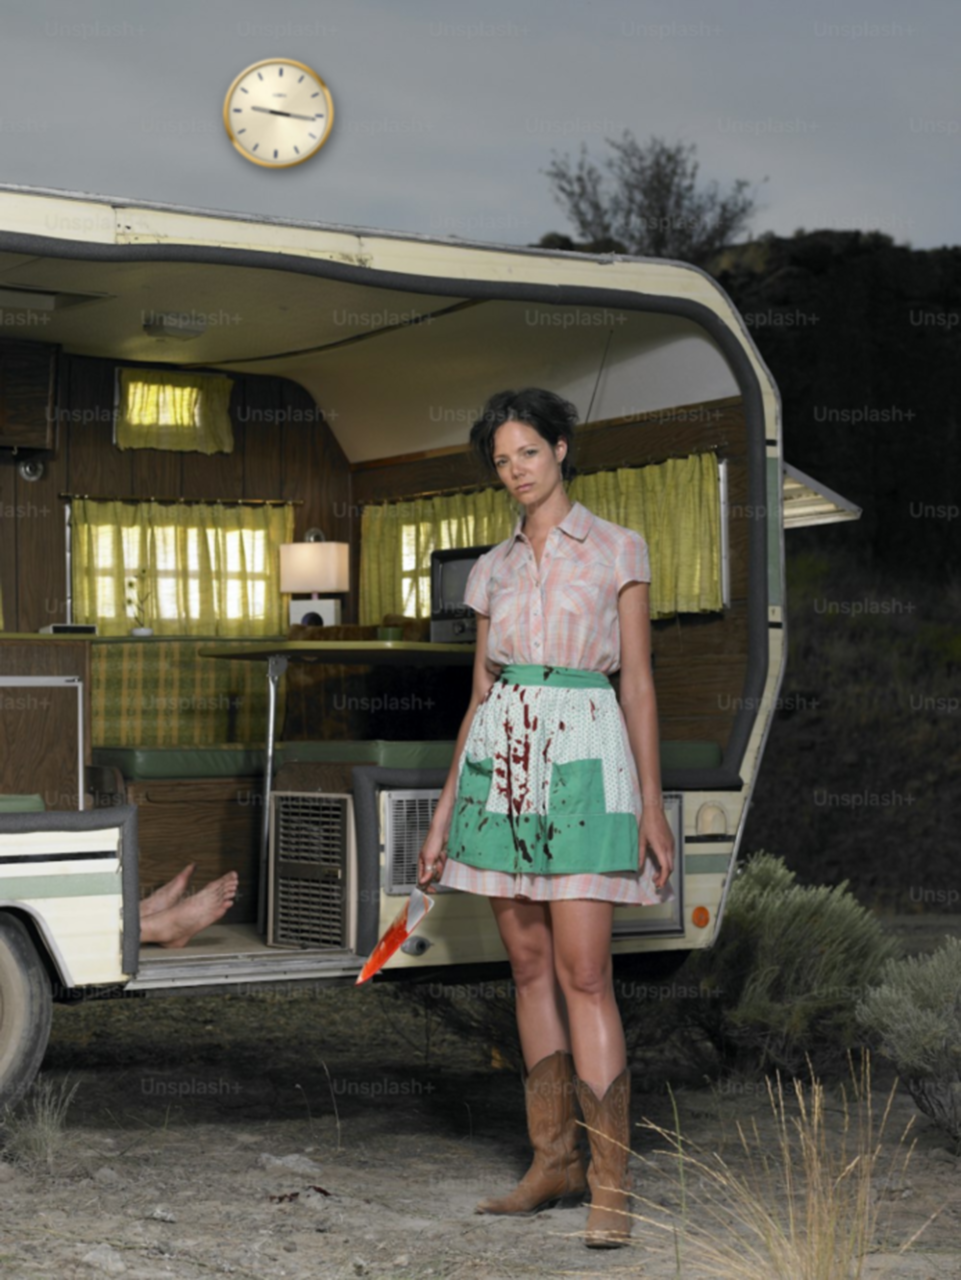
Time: **9:16**
